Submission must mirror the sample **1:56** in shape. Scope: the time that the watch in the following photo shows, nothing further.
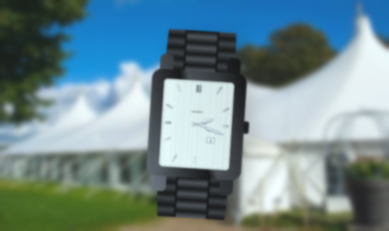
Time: **2:18**
